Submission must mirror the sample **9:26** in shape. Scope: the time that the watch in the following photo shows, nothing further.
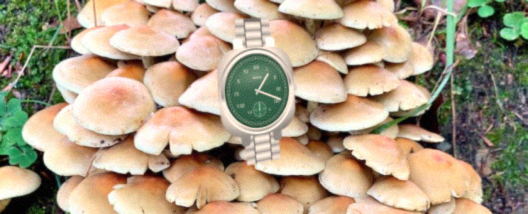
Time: **1:19**
